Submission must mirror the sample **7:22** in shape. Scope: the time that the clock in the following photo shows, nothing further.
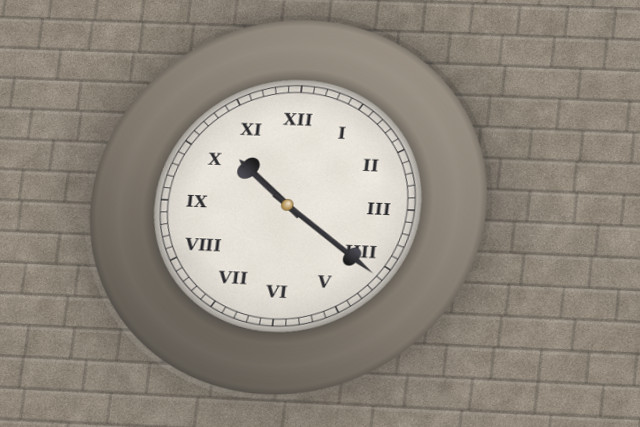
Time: **10:21**
